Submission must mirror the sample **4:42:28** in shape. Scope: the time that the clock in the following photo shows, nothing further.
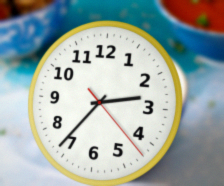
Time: **2:36:22**
